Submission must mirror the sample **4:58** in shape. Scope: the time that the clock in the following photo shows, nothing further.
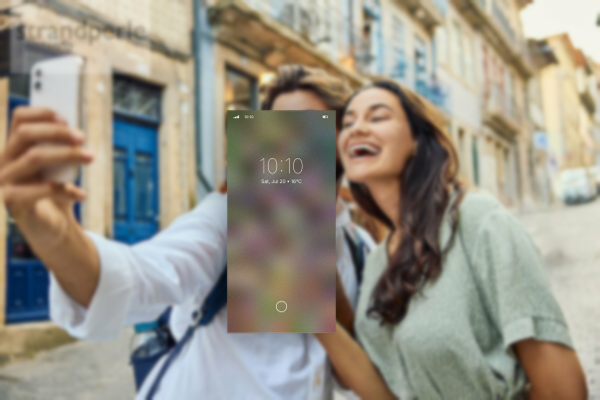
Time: **10:10**
